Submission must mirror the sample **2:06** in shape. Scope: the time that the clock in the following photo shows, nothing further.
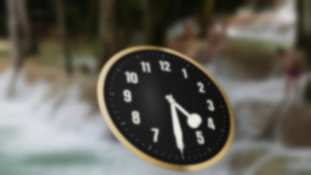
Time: **4:30**
